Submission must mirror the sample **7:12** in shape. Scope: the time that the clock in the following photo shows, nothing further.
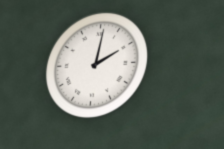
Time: **2:01**
